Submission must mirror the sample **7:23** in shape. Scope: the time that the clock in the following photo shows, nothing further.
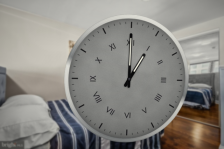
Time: **1:00**
